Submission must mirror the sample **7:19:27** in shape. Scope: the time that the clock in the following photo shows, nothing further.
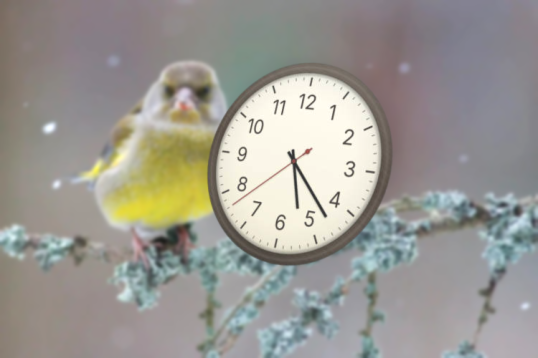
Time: **5:22:38**
